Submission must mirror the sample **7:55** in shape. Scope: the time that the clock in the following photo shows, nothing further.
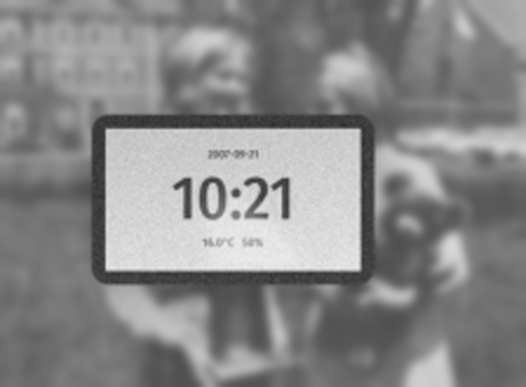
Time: **10:21**
